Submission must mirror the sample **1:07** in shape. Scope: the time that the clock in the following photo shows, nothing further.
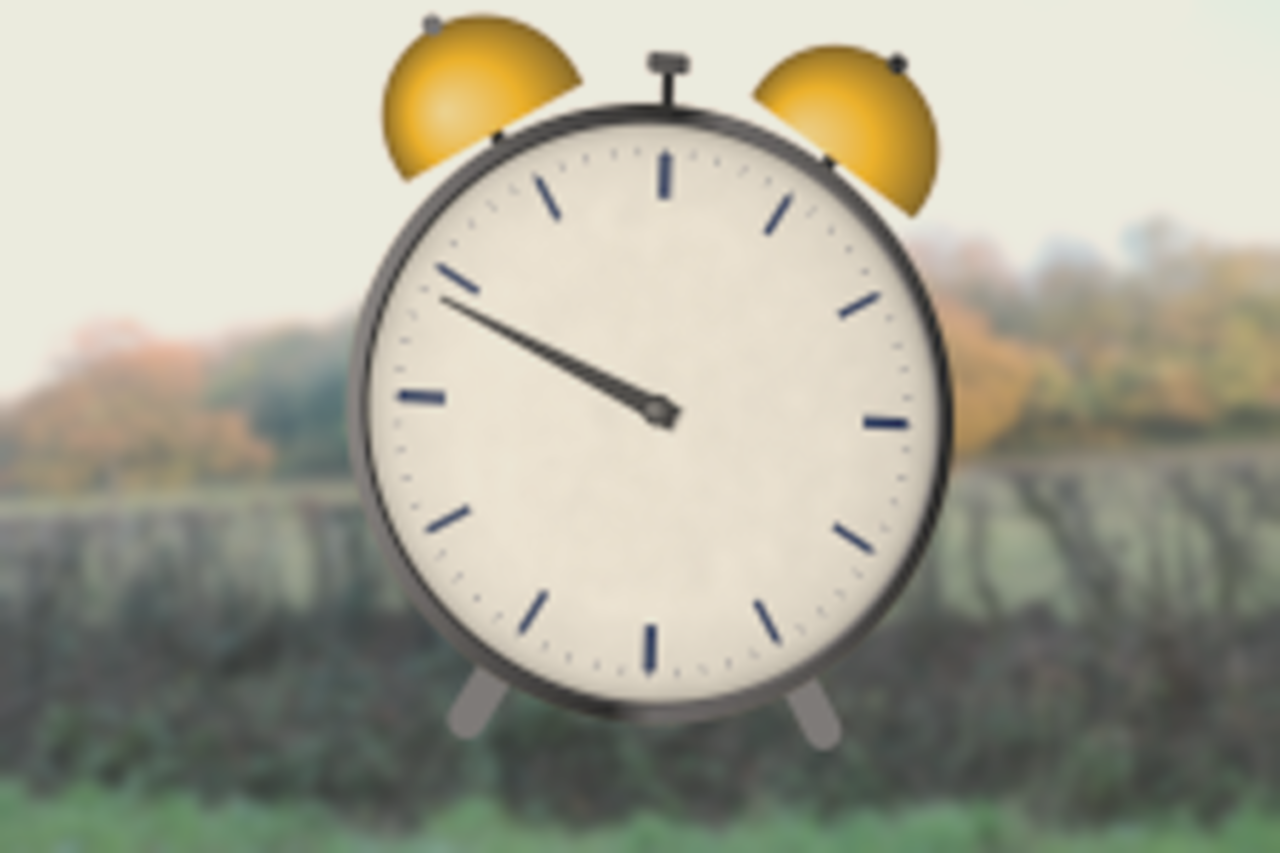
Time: **9:49**
